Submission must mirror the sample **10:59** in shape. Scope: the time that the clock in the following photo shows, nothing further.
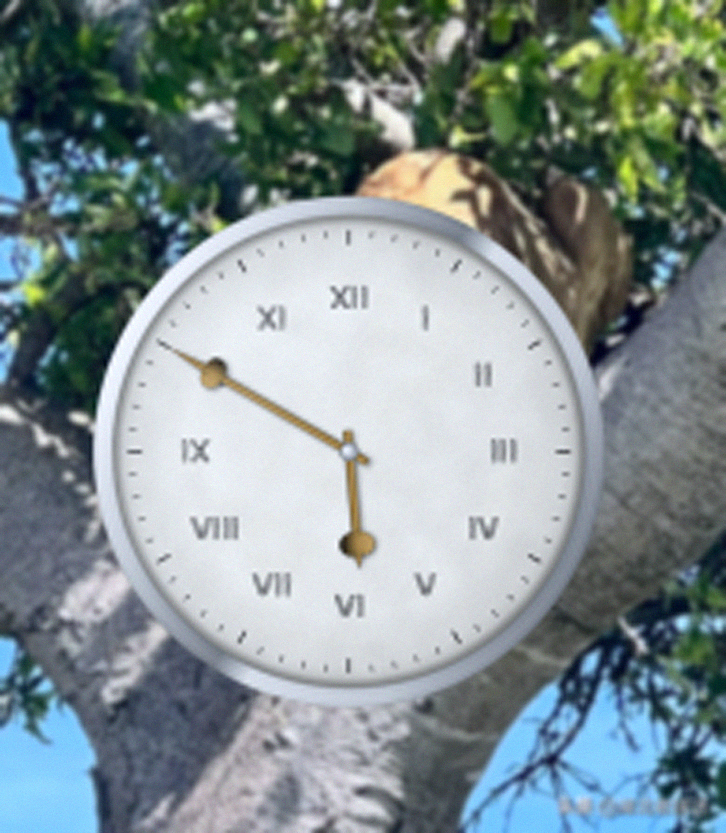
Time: **5:50**
